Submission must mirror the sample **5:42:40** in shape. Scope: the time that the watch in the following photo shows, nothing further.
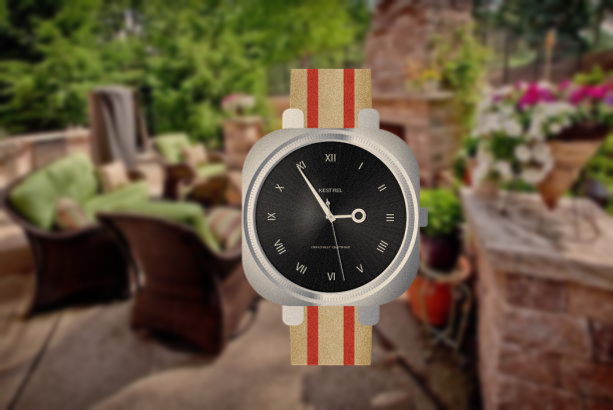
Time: **2:54:28**
